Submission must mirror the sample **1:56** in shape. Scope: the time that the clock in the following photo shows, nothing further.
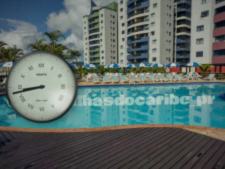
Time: **8:43**
